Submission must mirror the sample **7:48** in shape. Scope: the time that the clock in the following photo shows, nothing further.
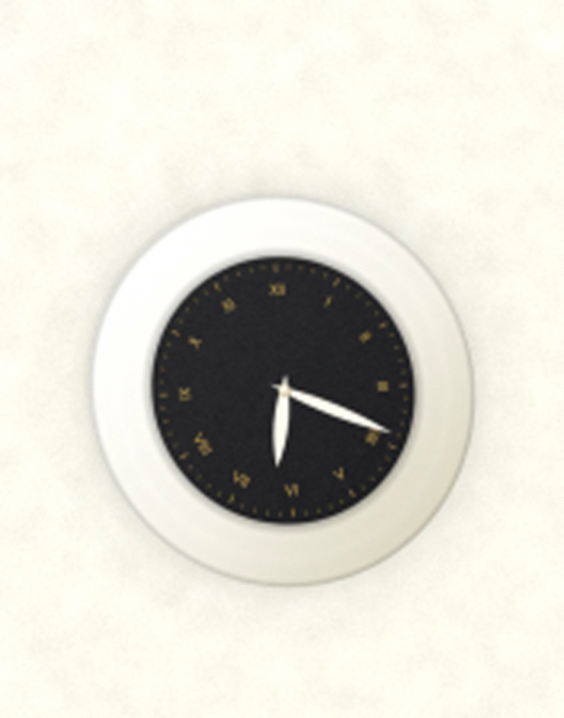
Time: **6:19**
